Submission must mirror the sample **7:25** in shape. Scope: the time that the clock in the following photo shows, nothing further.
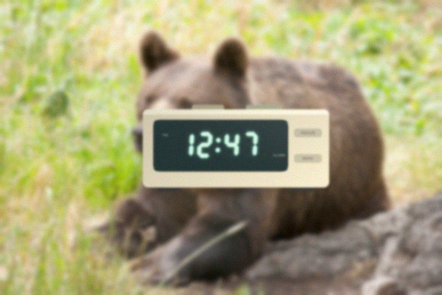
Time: **12:47**
